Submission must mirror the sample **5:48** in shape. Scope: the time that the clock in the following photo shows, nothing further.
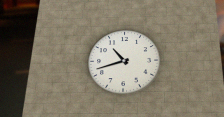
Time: **10:42**
